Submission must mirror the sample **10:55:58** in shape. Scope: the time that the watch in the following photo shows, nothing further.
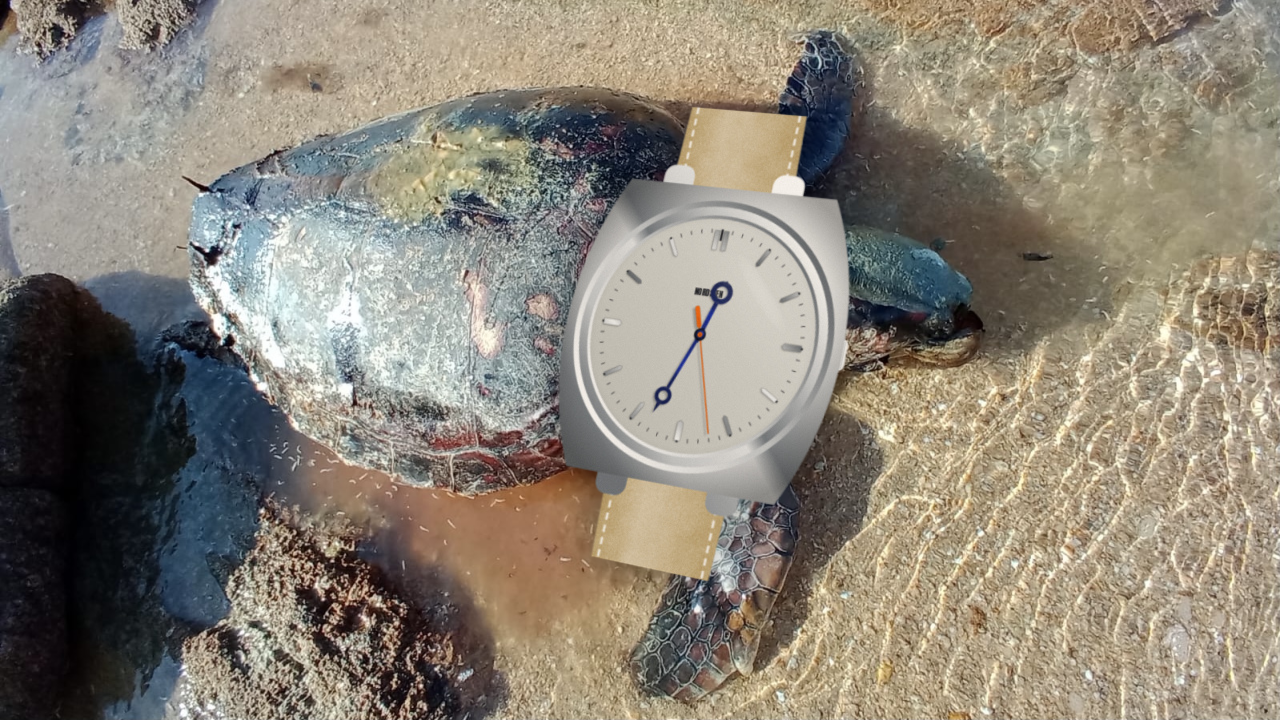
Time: **12:33:27**
